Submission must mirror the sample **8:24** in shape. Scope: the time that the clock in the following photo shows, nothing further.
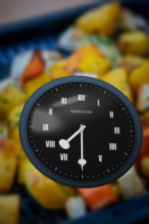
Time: **7:30**
